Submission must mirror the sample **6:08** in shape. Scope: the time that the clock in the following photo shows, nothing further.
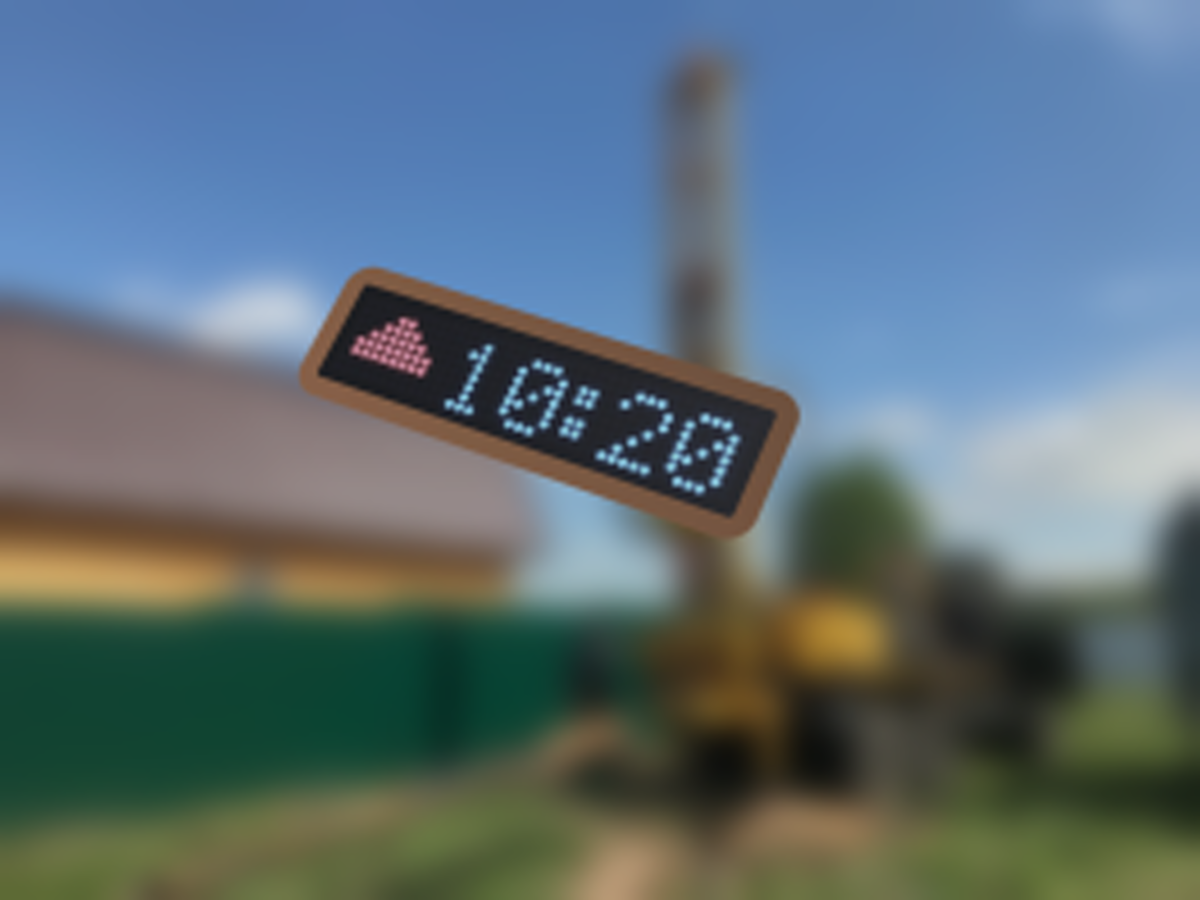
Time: **10:20**
